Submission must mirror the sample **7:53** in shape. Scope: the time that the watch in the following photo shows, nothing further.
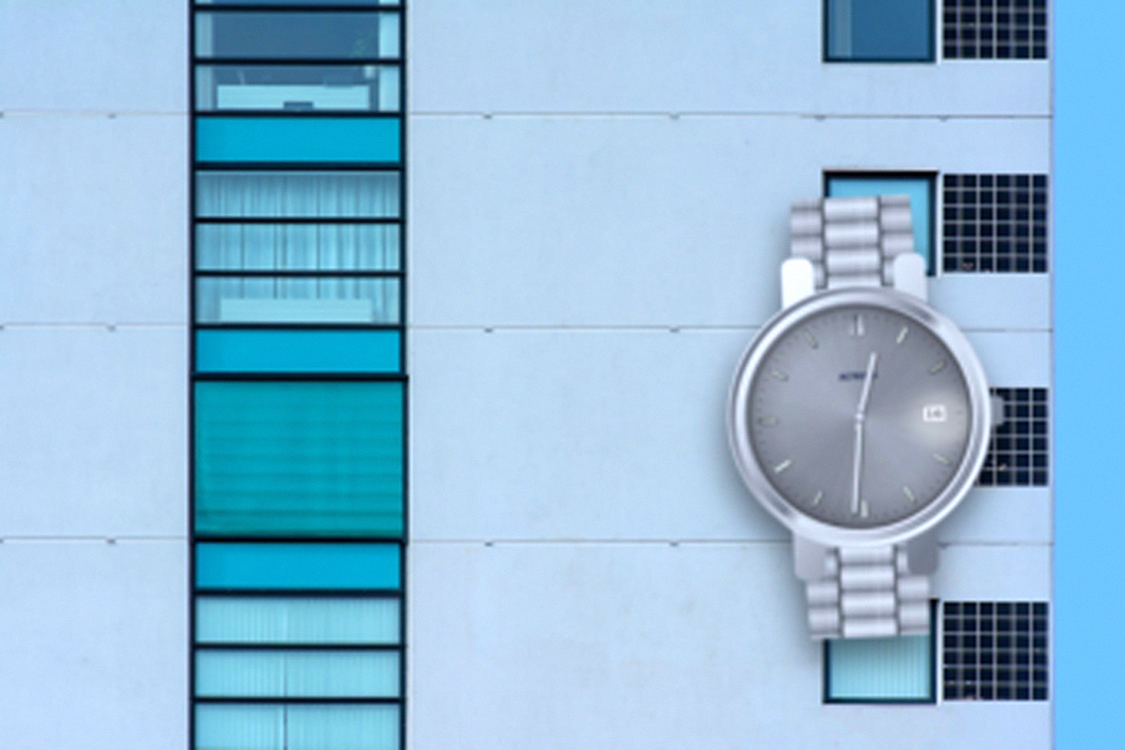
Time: **12:31**
